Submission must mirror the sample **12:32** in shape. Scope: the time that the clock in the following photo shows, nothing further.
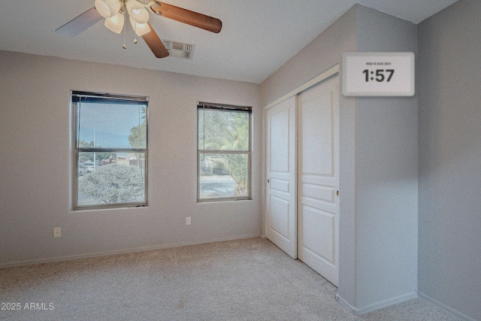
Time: **1:57**
